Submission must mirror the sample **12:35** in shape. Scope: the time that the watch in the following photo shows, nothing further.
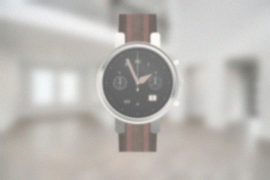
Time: **1:56**
